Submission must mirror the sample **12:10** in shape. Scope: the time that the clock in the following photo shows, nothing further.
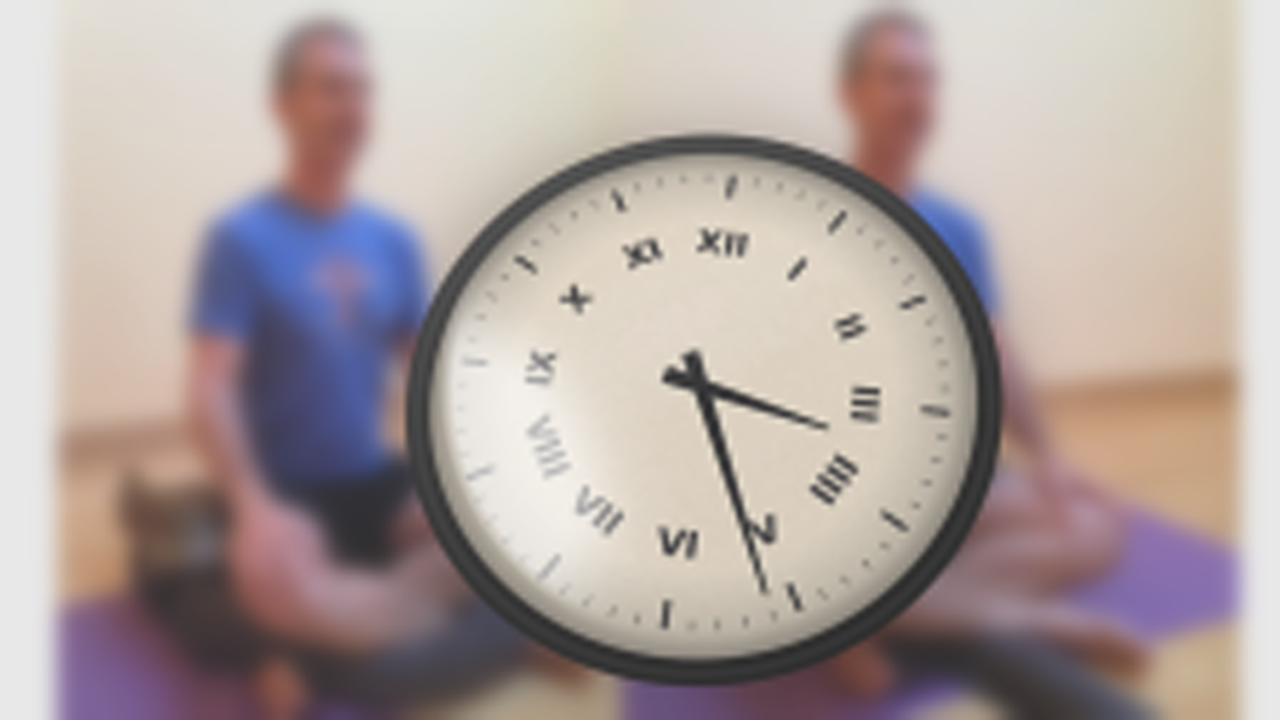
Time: **3:26**
